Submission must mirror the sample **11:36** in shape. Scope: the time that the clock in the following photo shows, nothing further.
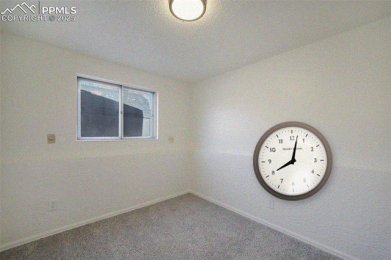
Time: **8:02**
